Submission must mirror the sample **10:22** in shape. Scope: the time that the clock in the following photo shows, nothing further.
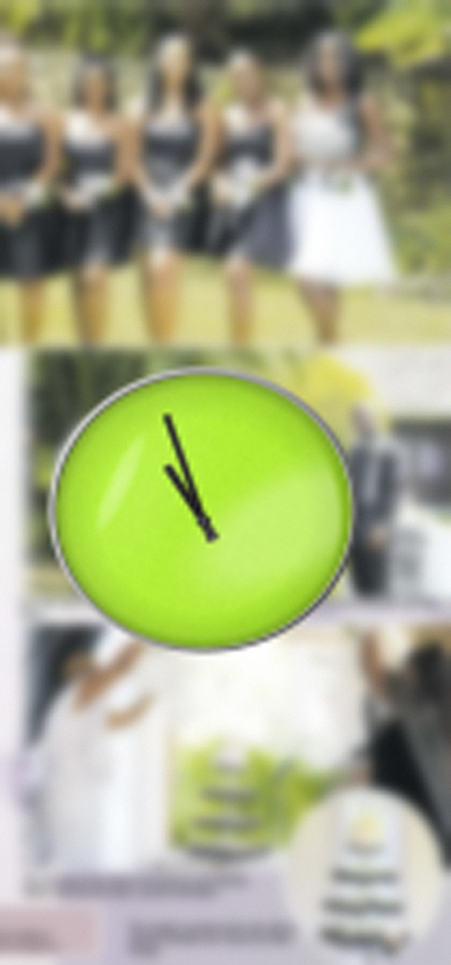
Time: **10:57**
